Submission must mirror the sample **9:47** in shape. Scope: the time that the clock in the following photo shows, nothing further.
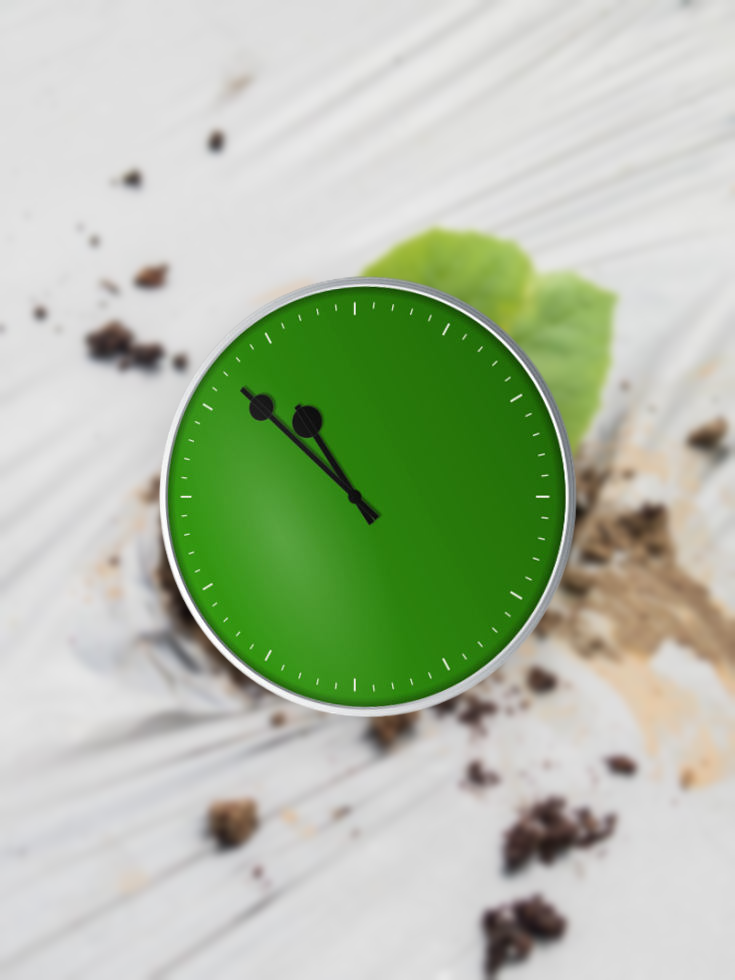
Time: **10:52**
